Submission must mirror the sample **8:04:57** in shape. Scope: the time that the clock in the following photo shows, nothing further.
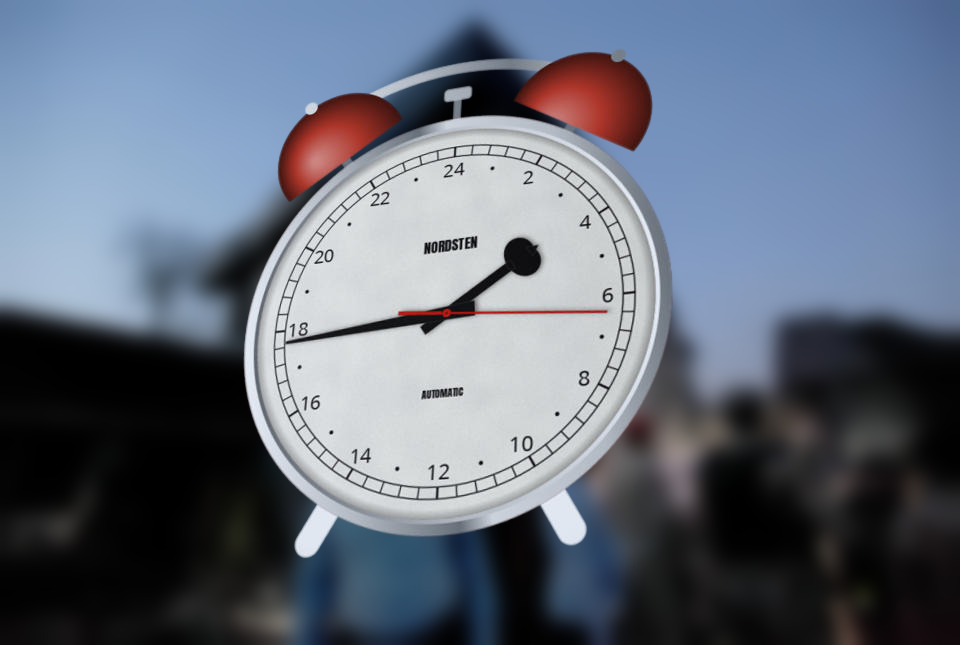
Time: **3:44:16**
